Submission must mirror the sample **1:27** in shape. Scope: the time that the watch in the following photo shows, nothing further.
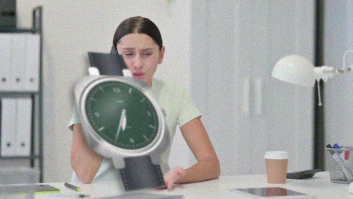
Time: **6:35**
